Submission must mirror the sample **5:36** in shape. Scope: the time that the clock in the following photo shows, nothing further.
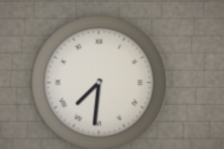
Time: **7:31**
